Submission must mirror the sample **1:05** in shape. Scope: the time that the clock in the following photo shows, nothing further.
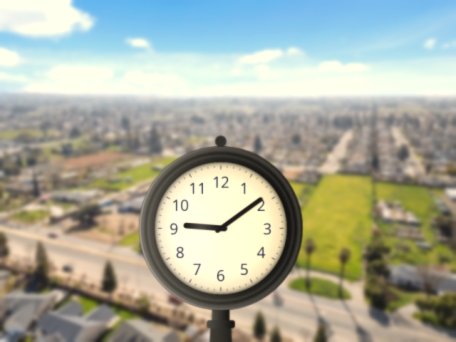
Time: **9:09**
